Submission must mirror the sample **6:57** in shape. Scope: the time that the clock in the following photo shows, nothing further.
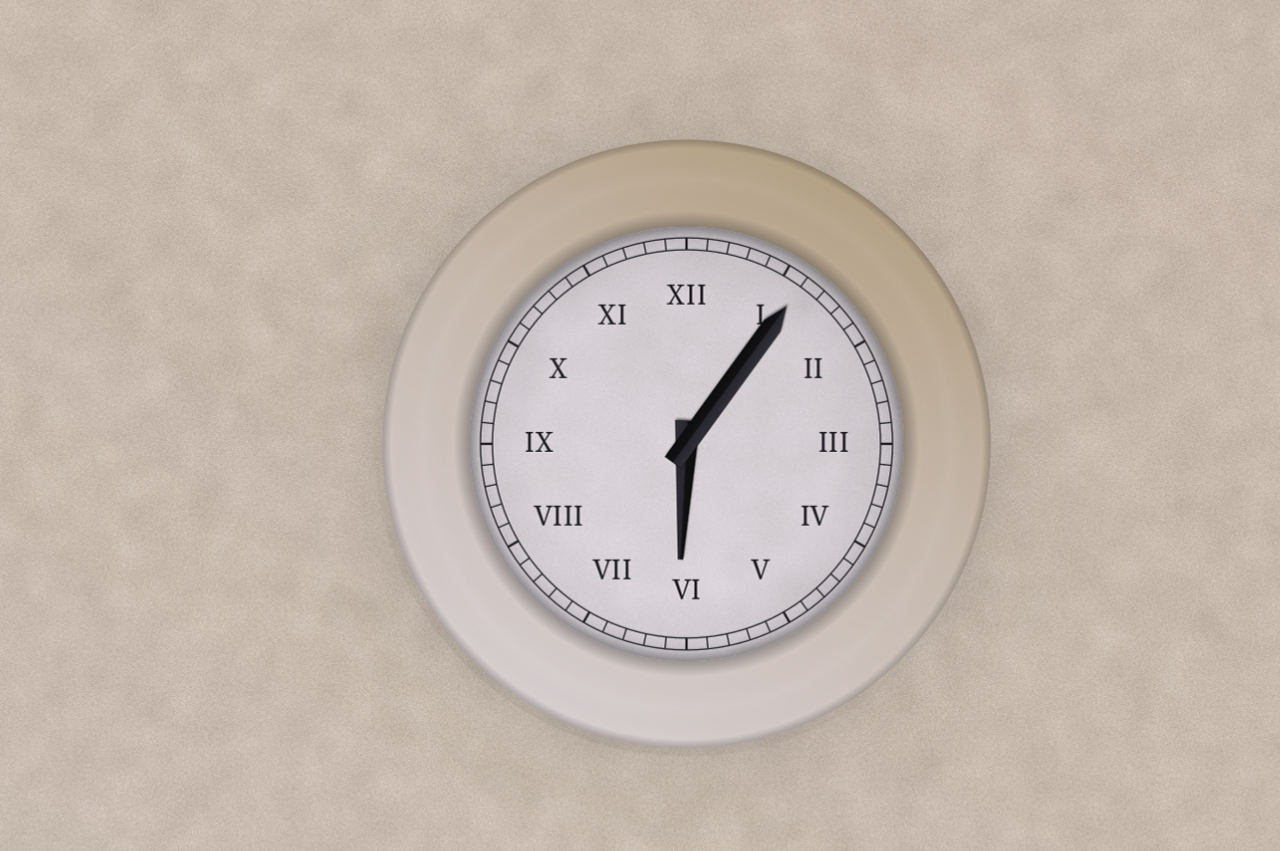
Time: **6:06**
